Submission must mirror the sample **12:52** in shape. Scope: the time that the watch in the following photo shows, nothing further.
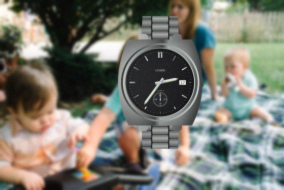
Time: **2:36**
